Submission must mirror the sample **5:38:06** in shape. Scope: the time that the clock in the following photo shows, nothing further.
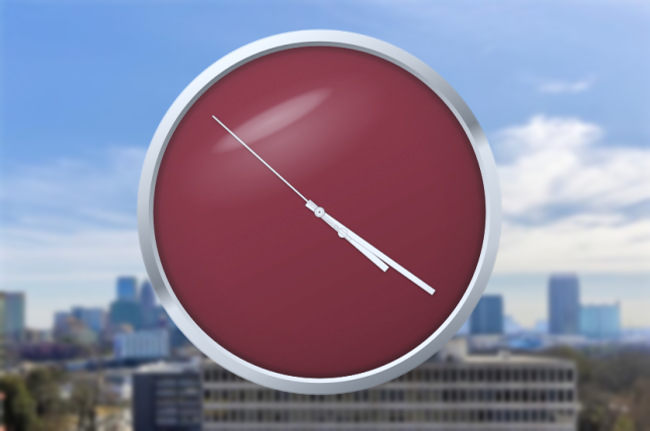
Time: **4:20:52**
